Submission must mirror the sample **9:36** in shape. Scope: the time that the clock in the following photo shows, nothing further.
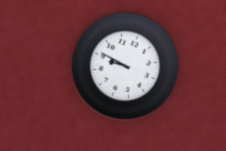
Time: **8:46**
